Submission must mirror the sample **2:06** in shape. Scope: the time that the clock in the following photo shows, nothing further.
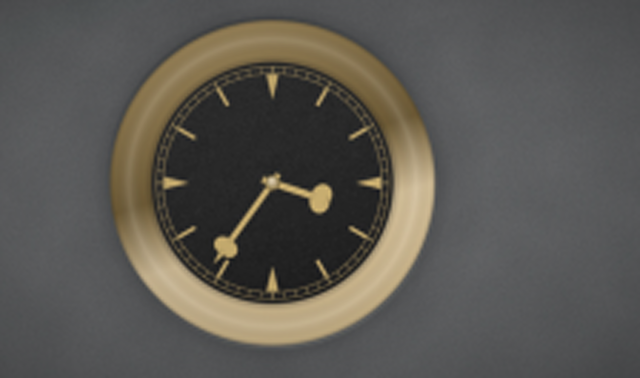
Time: **3:36**
